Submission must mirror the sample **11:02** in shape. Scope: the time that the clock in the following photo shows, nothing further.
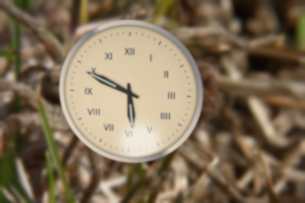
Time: **5:49**
